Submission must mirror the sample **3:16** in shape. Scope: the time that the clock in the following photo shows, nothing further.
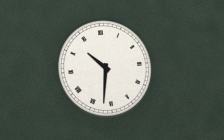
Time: **10:32**
